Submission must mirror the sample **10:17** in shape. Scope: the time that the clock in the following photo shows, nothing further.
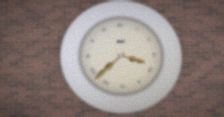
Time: **3:38**
